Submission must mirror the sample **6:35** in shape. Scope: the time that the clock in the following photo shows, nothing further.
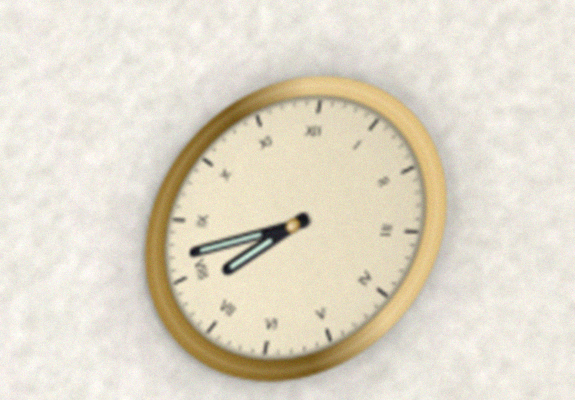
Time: **7:42**
